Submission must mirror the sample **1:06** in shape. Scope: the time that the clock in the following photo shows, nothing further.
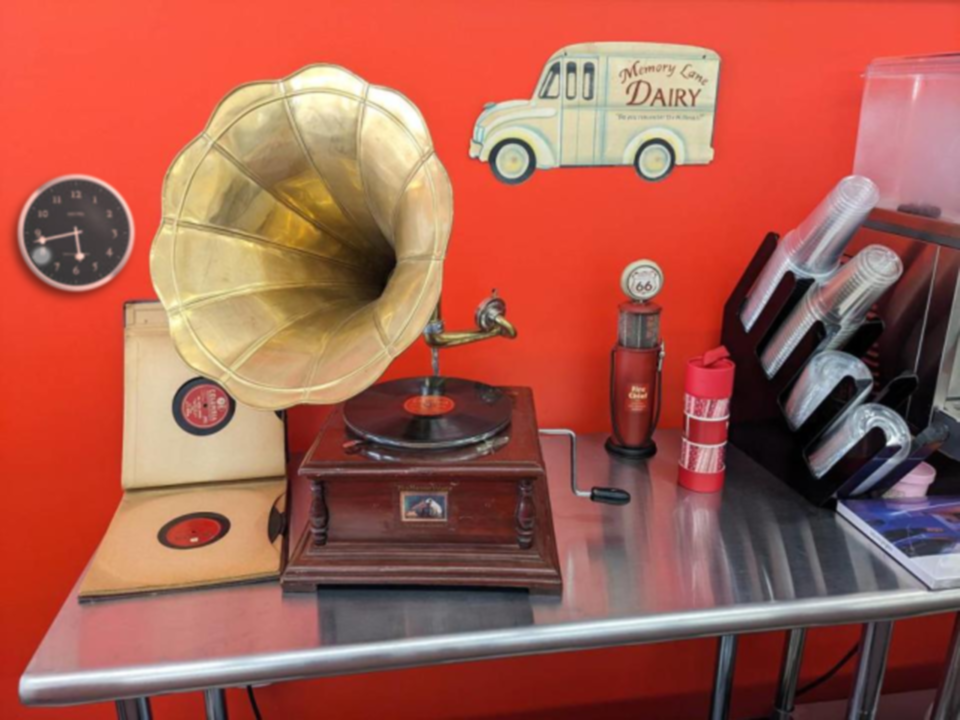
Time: **5:43**
